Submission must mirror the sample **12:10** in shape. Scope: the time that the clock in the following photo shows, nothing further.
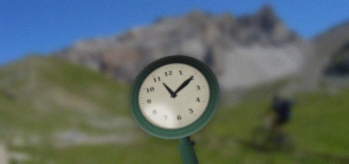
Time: **11:10**
